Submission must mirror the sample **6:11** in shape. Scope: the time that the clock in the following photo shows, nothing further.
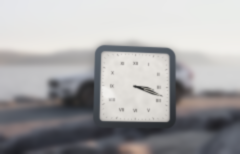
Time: **3:18**
